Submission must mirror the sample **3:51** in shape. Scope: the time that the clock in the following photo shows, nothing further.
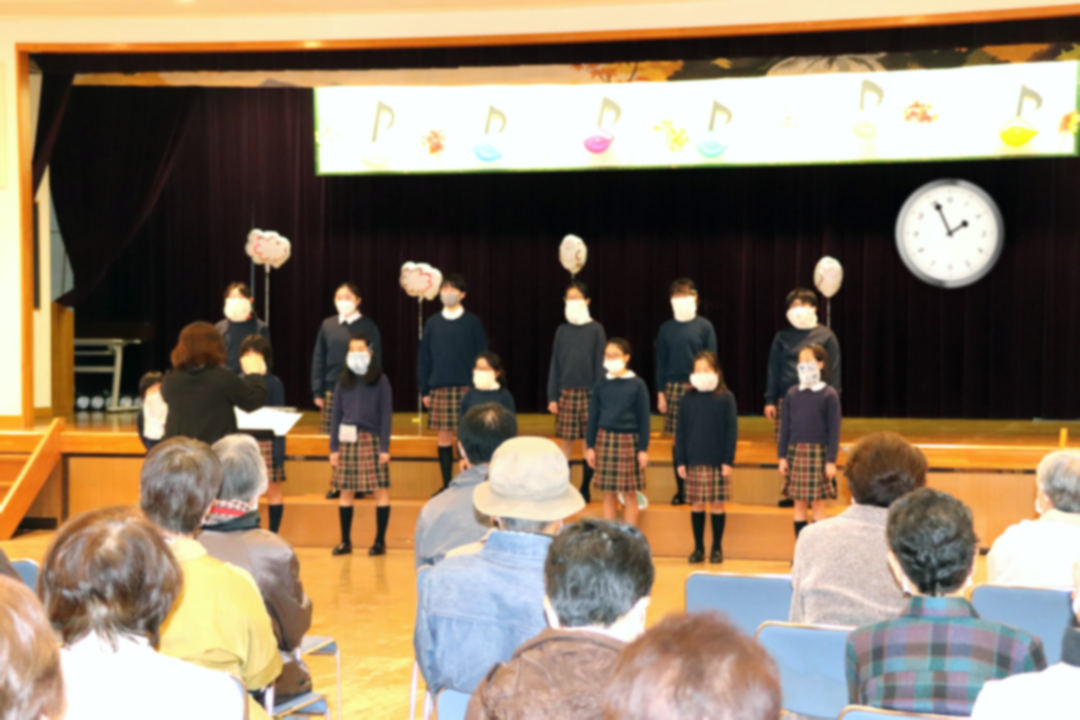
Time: **1:56**
